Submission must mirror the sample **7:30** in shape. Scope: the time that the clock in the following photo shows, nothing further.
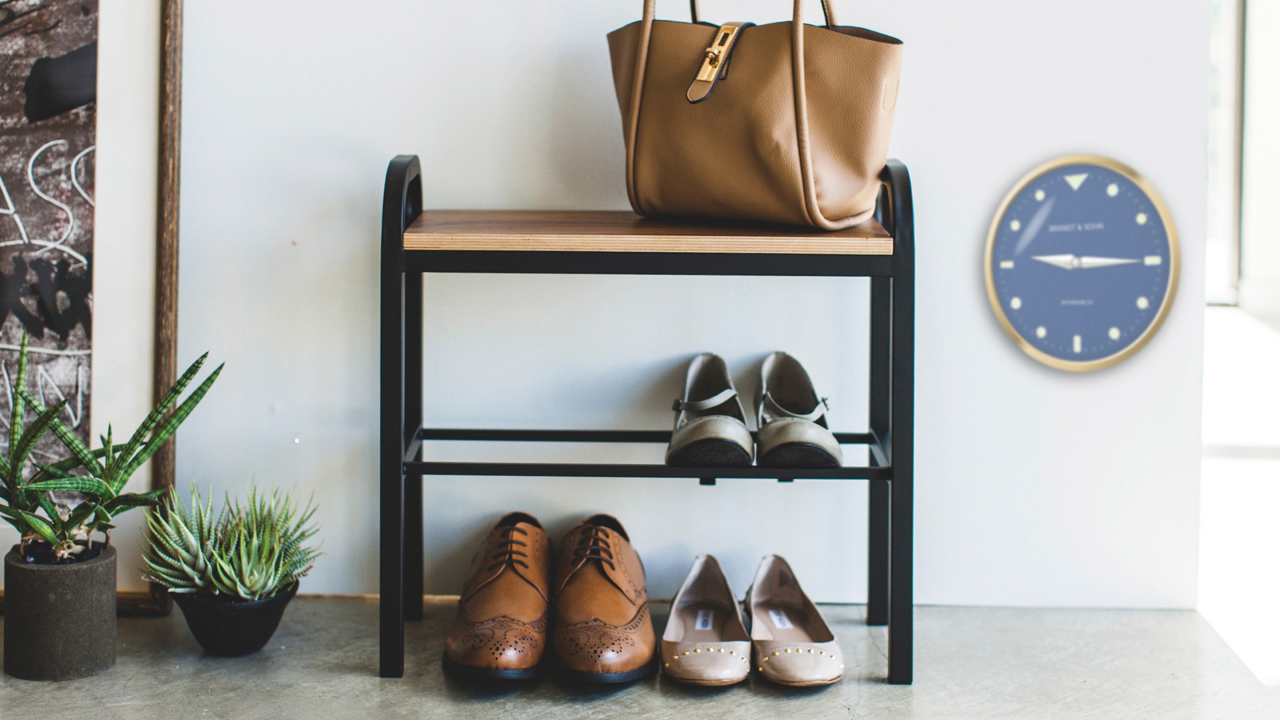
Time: **9:15**
